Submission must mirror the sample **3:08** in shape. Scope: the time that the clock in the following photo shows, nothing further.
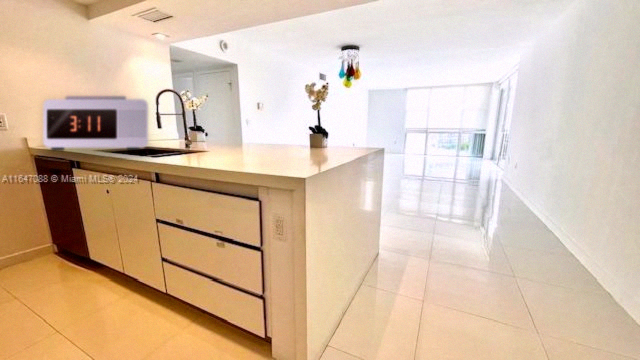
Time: **3:11**
